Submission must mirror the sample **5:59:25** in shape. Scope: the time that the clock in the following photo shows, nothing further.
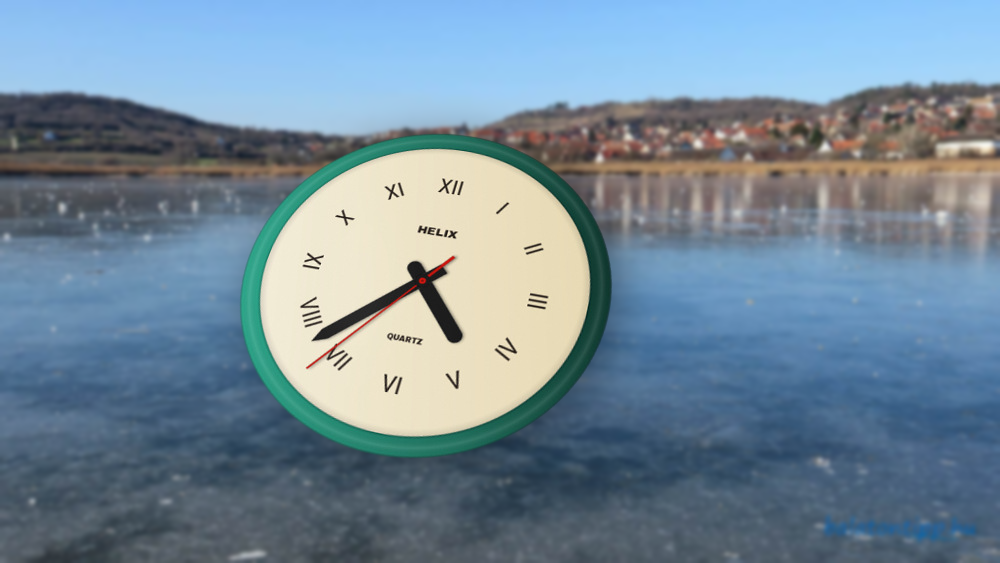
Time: **4:37:36**
